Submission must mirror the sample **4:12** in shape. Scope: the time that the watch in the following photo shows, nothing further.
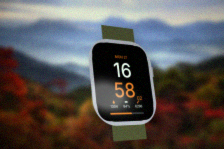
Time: **16:58**
